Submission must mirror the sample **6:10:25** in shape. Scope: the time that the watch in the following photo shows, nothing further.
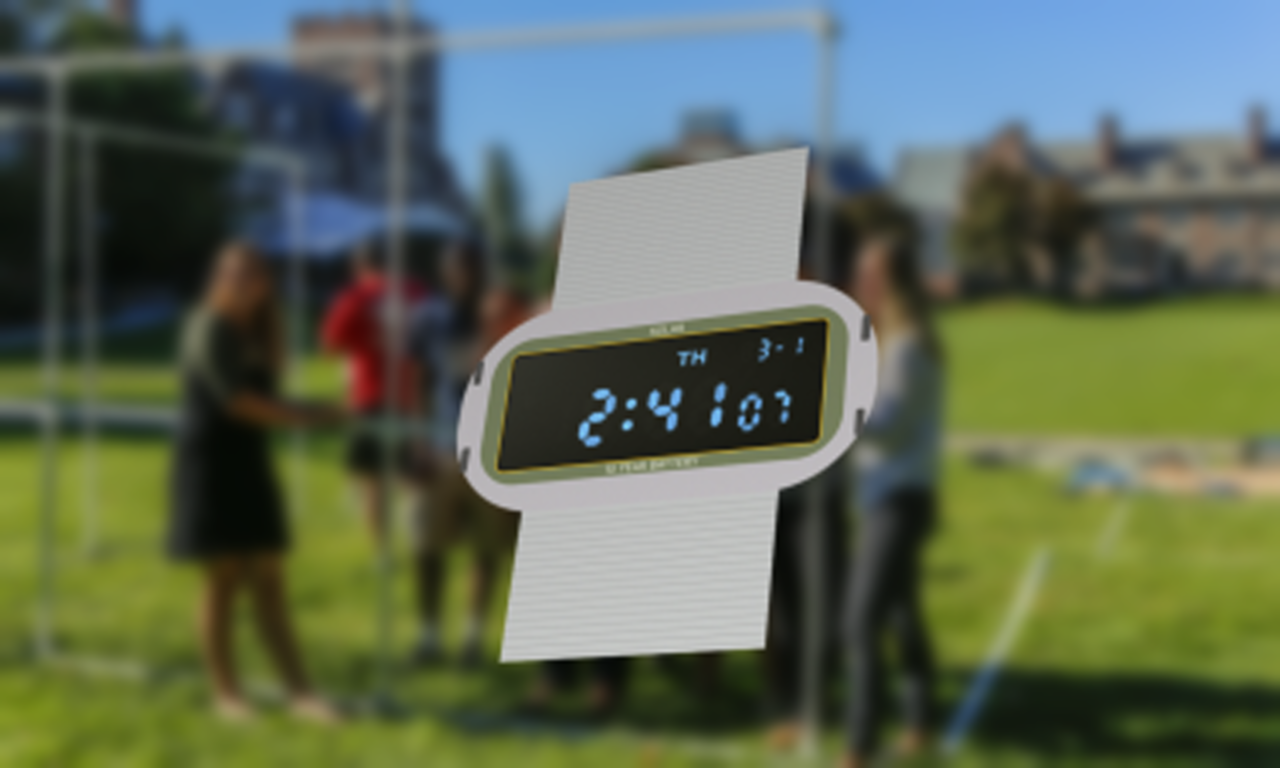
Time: **2:41:07**
